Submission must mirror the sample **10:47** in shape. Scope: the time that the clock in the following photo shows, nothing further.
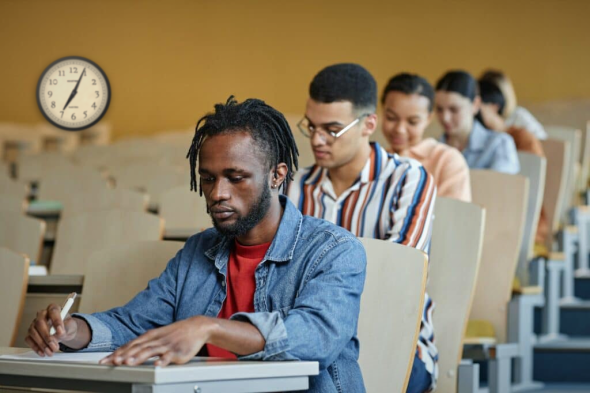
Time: **7:04**
